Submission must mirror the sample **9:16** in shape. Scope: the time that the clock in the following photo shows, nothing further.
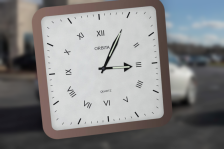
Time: **3:05**
